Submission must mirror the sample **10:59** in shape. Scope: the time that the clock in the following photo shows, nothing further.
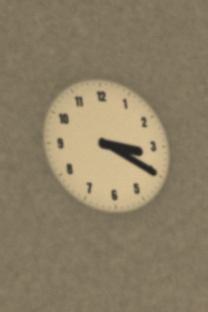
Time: **3:20**
